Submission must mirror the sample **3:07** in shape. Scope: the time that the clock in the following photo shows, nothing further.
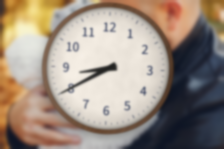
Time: **8:40**
